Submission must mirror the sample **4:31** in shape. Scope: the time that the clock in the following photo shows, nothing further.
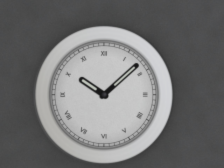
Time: **10:08**
